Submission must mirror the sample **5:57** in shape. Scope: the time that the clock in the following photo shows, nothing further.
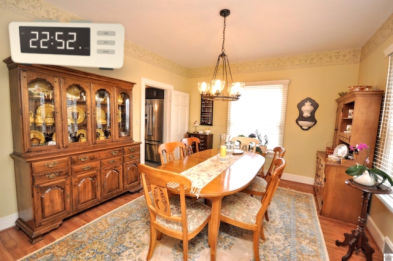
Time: **22:52**
